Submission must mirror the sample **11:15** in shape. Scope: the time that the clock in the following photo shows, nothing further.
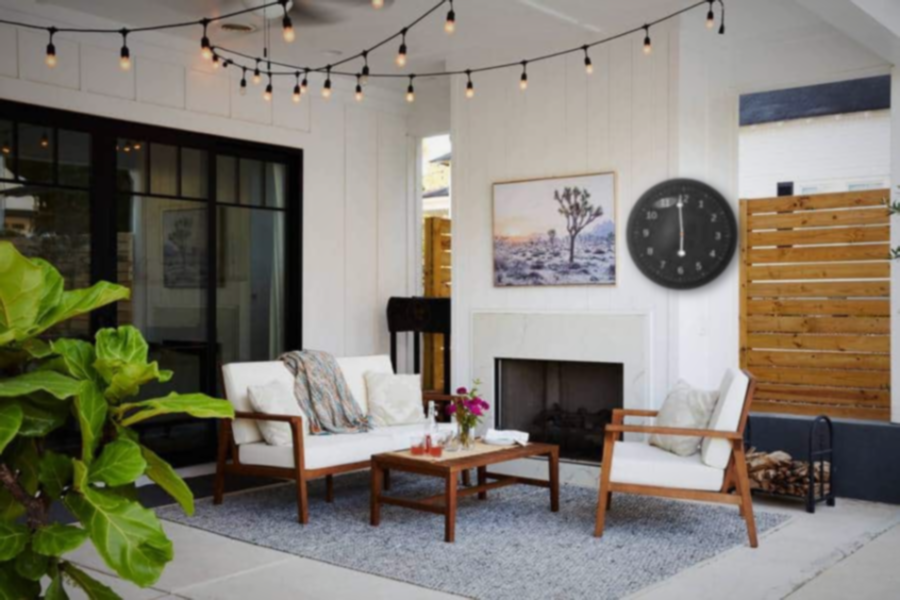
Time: **5:59**
